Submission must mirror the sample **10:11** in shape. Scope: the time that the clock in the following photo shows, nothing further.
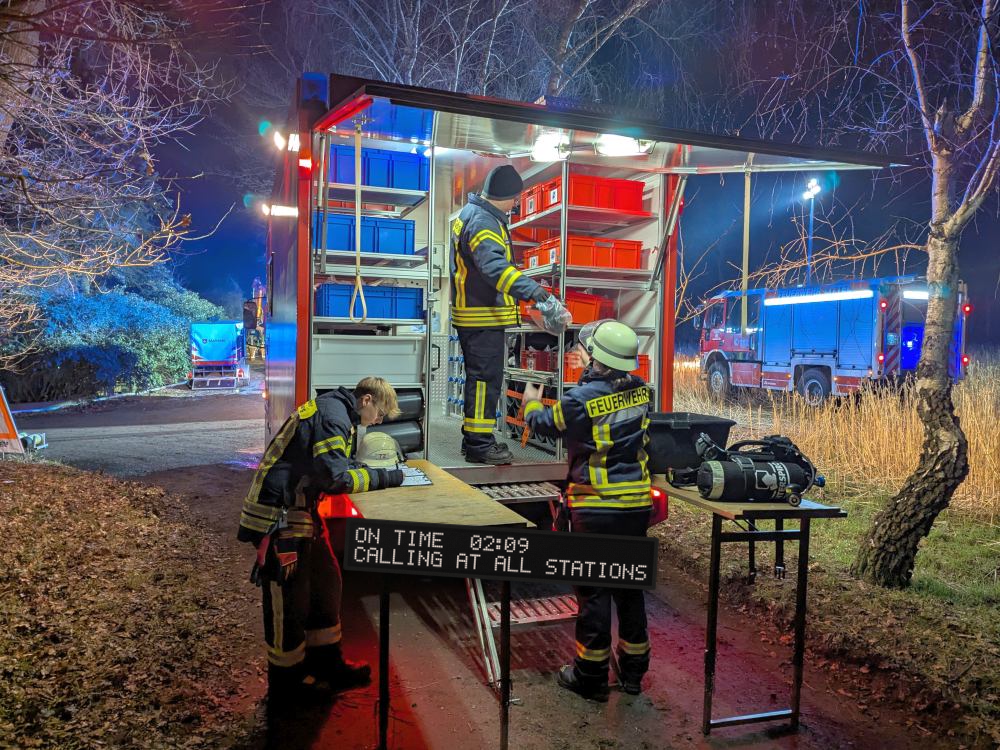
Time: **2:09**
